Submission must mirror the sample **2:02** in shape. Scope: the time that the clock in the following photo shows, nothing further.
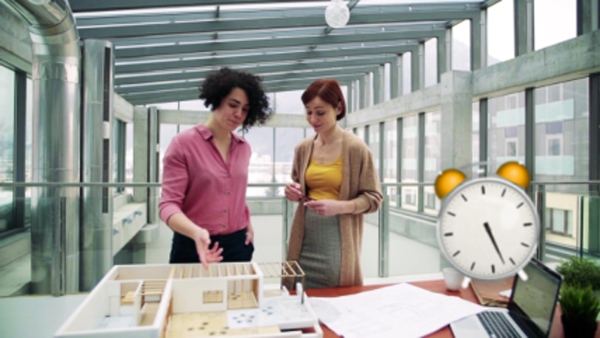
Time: **5:27**
